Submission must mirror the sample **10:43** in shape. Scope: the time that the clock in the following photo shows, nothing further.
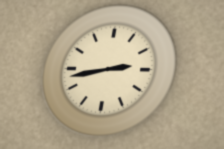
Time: **2:43**
